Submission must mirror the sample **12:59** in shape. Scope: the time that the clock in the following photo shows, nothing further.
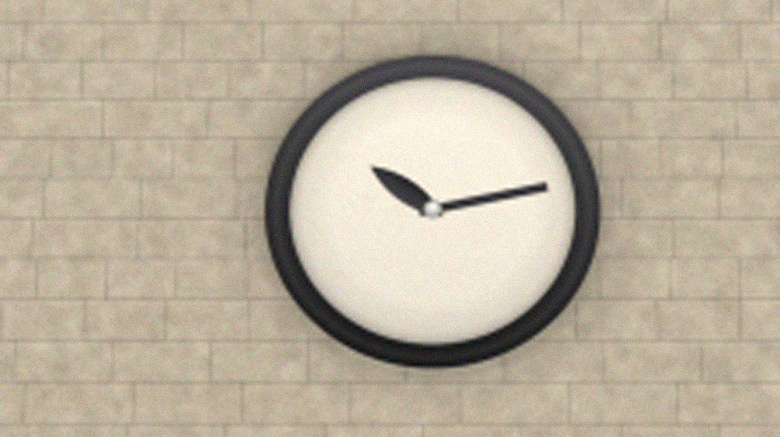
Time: **10:13**
